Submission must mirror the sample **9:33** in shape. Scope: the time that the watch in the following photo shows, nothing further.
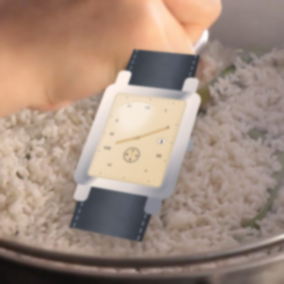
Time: **8:10**
